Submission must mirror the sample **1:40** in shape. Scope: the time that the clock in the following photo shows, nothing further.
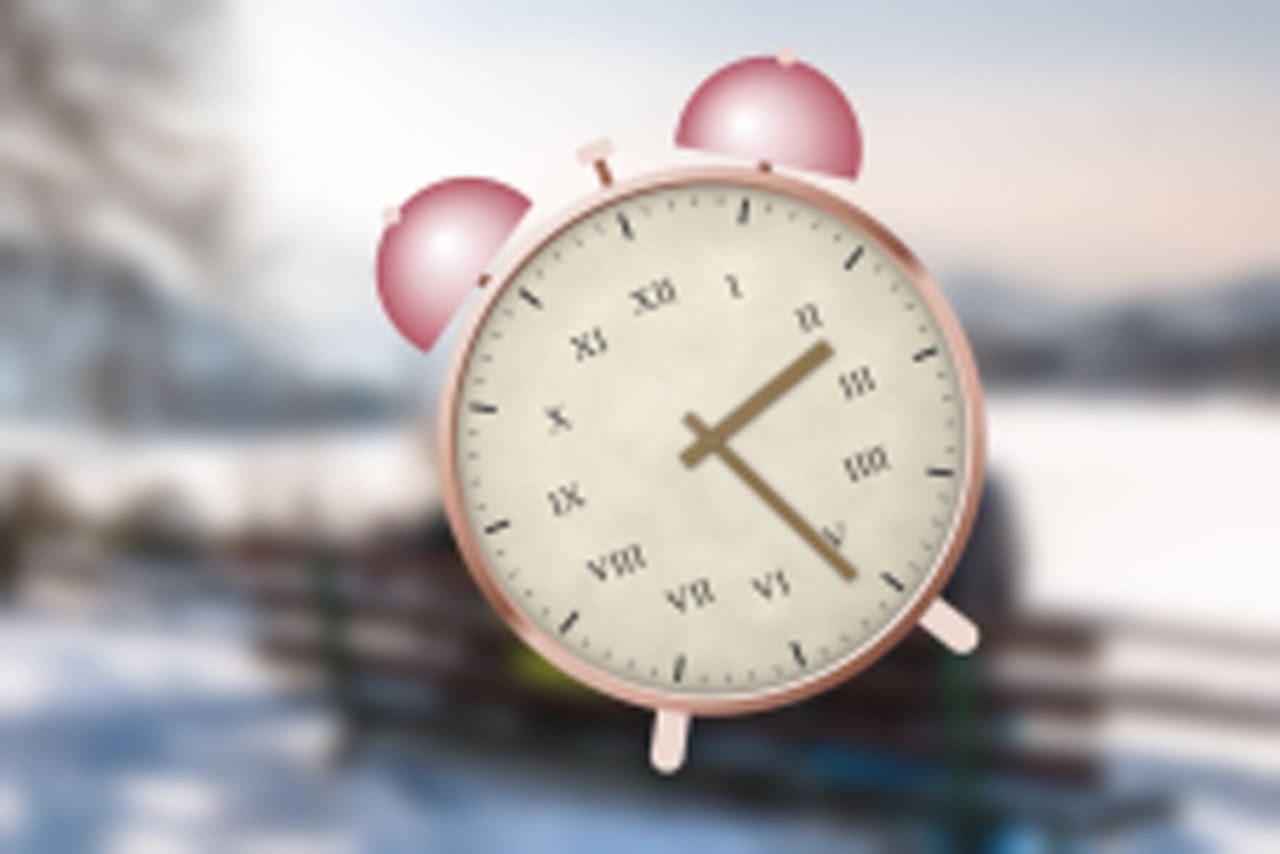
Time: **2:26**
